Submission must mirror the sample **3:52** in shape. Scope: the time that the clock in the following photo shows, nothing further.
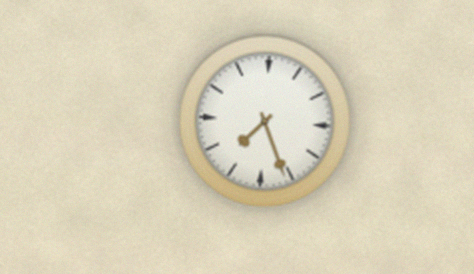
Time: **7:26**
